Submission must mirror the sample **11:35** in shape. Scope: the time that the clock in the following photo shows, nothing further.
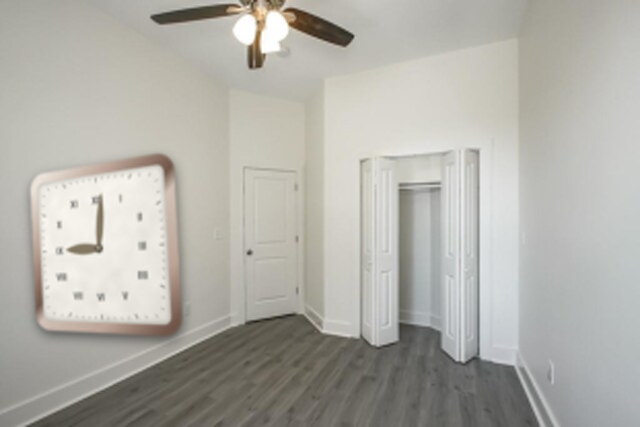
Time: **9:01**
